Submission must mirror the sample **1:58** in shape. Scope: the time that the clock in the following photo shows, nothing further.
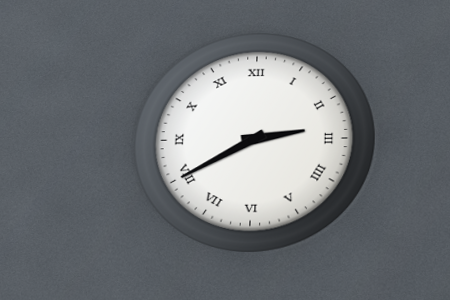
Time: **2:40**
